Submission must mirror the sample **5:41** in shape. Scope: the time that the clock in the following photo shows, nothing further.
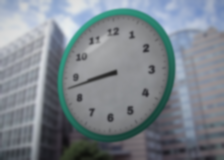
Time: **8:43**
